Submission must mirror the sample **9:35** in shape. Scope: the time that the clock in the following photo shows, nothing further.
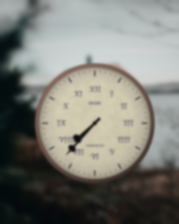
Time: **7:37**
